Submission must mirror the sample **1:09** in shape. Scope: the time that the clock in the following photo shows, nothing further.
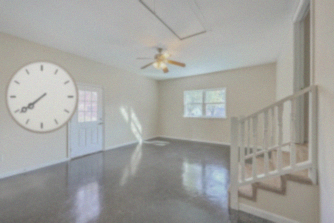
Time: **7:39**
